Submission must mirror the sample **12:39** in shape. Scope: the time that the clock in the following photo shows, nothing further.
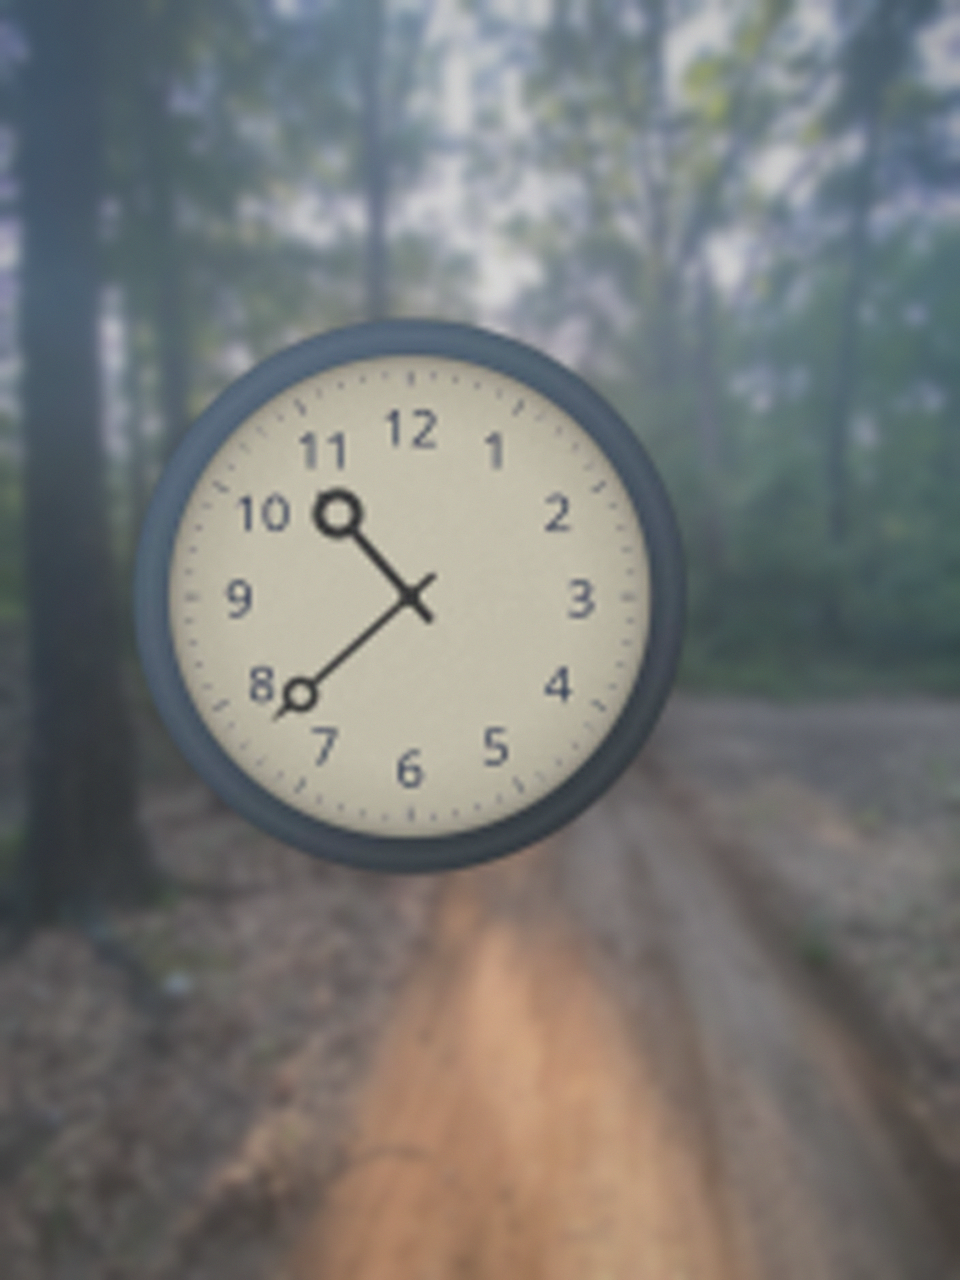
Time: **10:38**
